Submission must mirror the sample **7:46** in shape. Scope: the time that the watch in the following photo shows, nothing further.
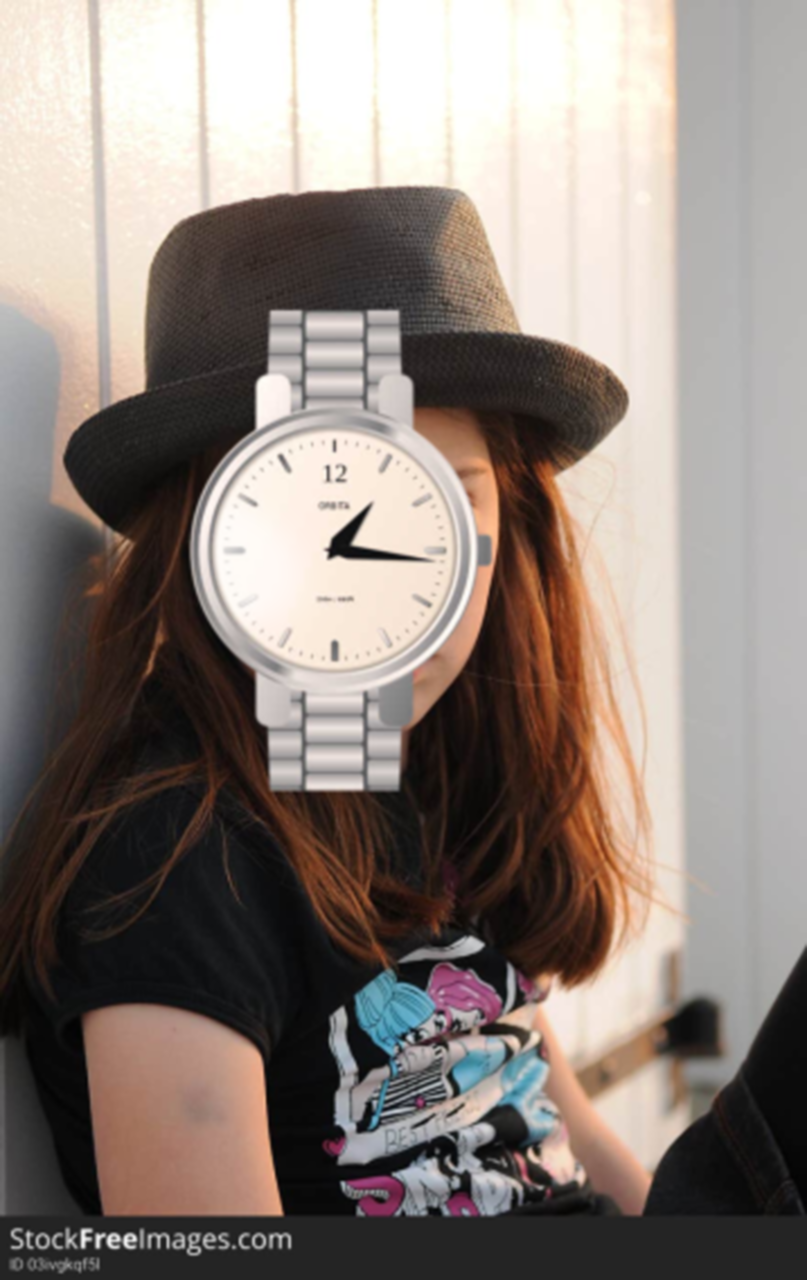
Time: **1:16**
